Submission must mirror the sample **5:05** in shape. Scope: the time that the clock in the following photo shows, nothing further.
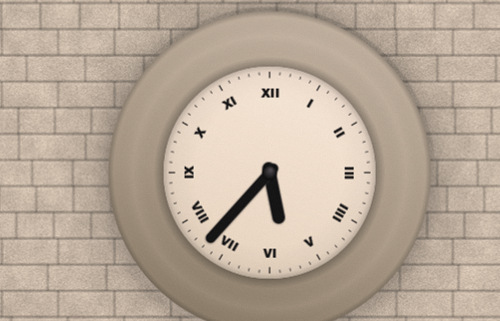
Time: **5:37**
